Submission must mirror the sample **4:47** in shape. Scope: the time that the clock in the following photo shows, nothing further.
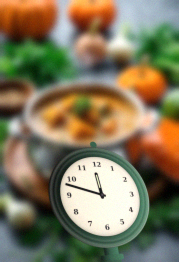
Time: **11:48**
